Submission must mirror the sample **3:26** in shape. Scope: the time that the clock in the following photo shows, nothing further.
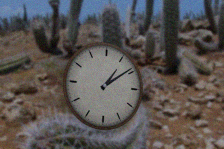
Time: **1:09**
